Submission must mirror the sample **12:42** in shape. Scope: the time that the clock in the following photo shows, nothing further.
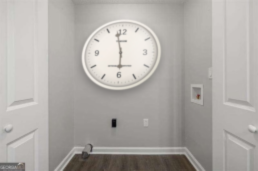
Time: **5:58**
